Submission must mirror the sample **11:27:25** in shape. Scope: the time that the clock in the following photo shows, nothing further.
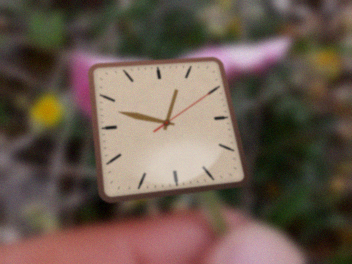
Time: **12:48:10**
